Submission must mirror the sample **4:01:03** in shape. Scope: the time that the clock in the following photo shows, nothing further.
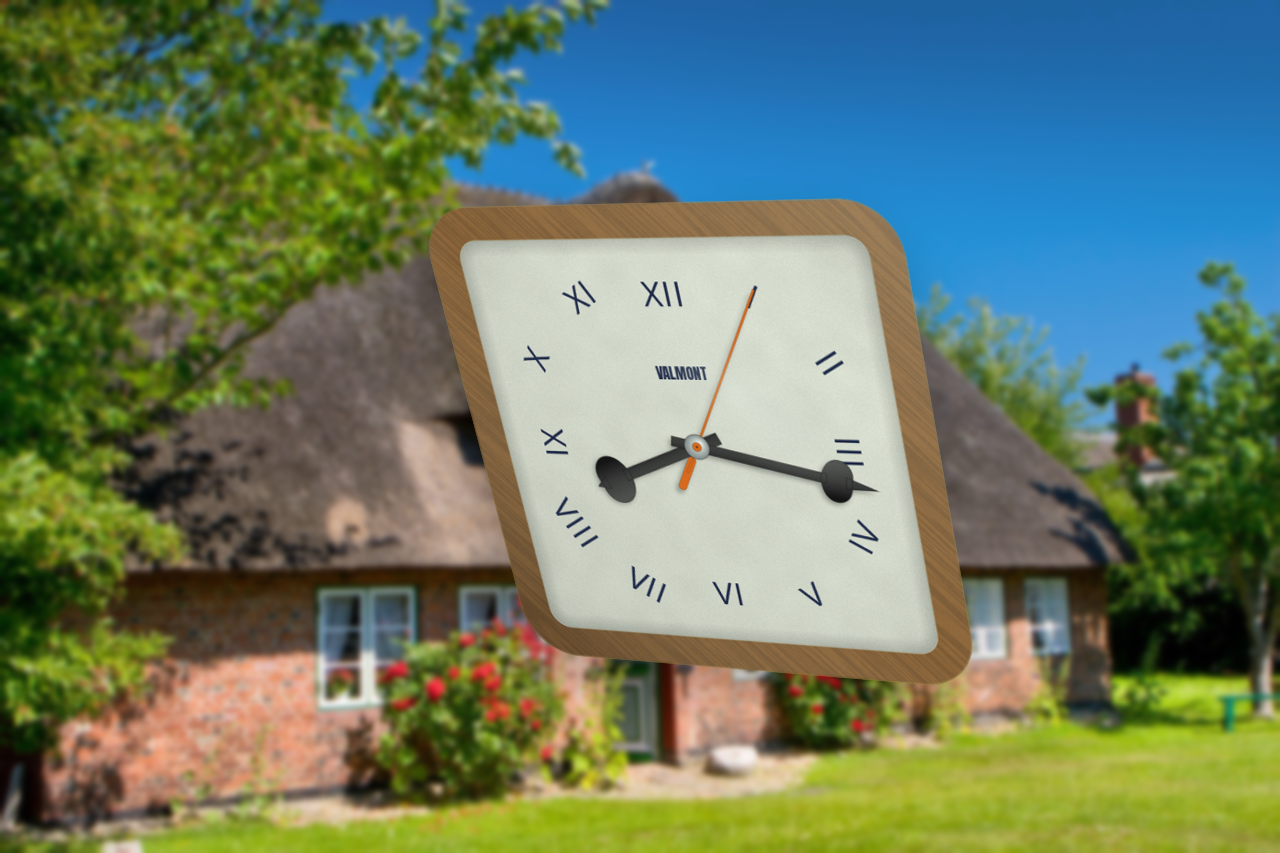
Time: **8:17:05**
